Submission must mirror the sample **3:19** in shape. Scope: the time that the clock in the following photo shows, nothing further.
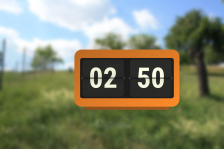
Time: **2:50**
